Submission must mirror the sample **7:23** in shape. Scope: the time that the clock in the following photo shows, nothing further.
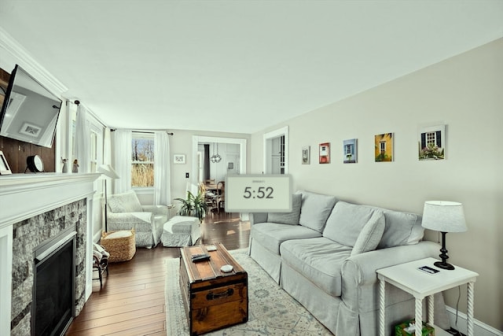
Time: **5:52**
